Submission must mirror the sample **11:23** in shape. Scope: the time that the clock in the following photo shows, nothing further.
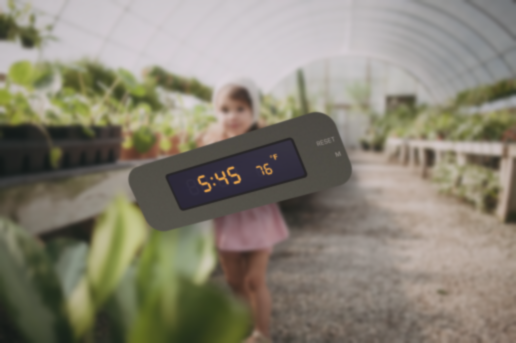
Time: **5:45**
